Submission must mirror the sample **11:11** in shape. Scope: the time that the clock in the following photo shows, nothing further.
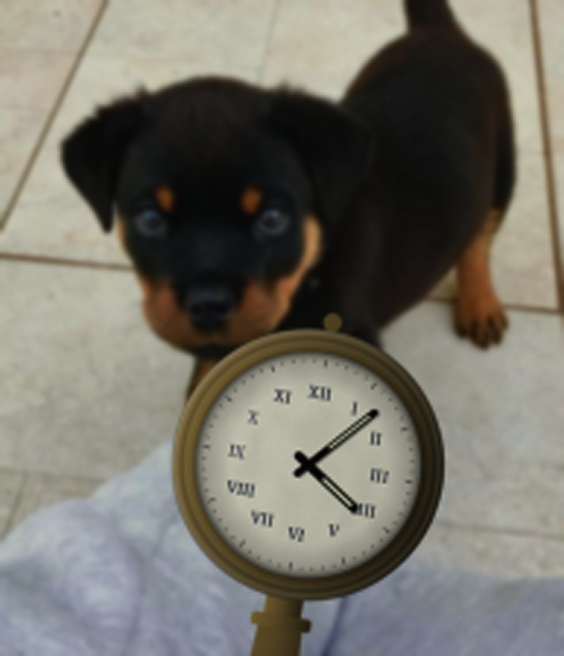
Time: **4:07**
